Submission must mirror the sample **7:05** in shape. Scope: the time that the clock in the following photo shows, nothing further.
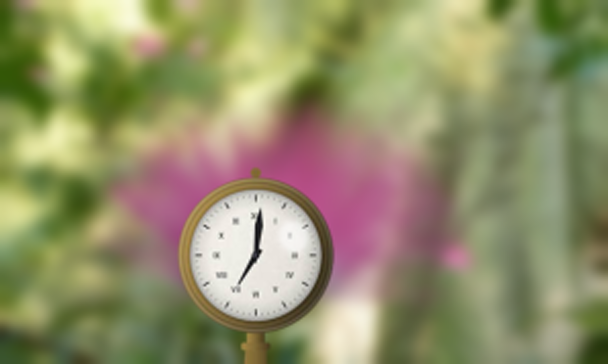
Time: **7:01**
